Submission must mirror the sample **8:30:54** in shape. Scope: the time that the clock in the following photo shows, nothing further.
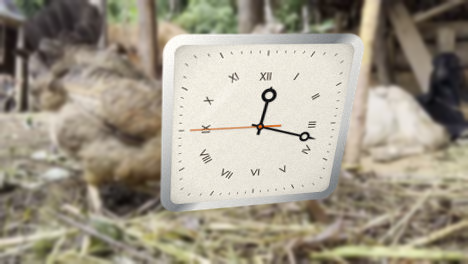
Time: **12:17:45**
